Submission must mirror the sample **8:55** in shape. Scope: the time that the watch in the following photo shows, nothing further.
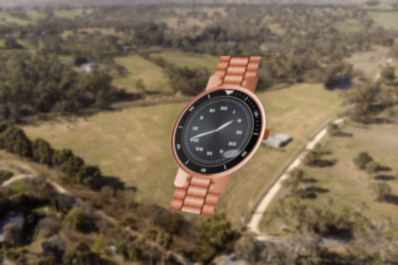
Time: **1:41**
